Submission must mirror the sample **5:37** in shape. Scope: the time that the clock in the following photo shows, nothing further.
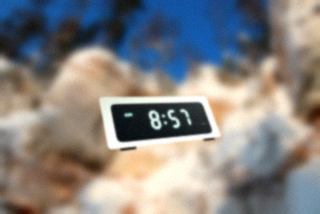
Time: **8:57**
